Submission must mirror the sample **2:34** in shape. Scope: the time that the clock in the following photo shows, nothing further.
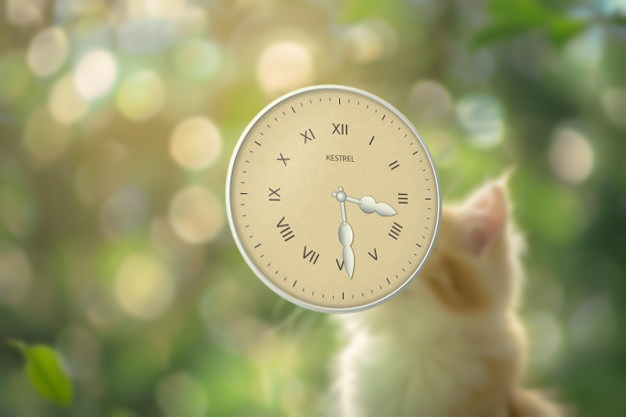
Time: **3:29**
